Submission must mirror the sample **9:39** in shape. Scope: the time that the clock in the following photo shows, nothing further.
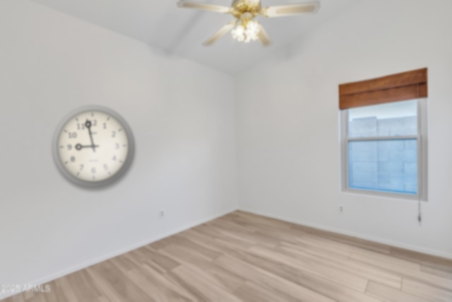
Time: **8:58**
